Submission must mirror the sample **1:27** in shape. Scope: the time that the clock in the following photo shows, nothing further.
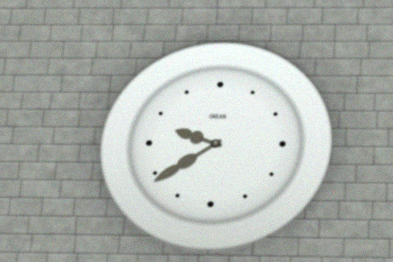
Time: **9:39**
